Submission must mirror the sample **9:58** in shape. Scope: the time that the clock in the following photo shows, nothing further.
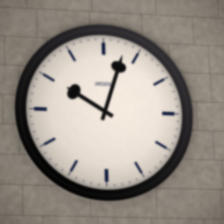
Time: **10:03**
